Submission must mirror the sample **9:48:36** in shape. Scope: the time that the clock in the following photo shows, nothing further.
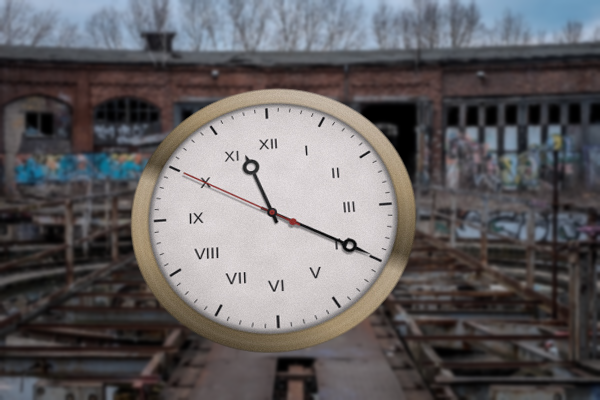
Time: **11:19:50**
